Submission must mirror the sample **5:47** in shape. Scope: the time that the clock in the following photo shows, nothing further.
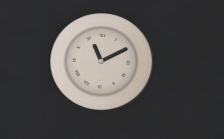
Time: **11:10**
